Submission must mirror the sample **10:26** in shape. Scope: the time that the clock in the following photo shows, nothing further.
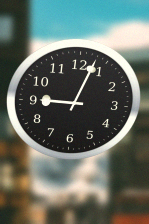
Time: **9:03**
